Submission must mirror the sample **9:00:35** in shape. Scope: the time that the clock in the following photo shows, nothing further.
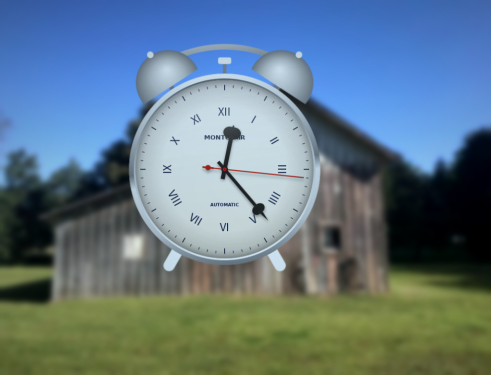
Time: **12:23:16**
